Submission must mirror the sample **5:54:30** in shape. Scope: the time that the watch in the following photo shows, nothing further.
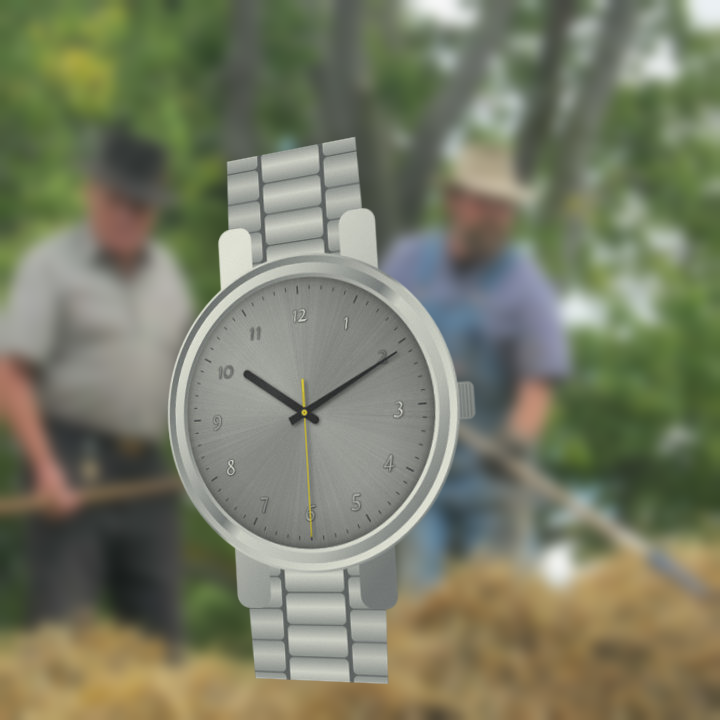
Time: **10:10:30**
